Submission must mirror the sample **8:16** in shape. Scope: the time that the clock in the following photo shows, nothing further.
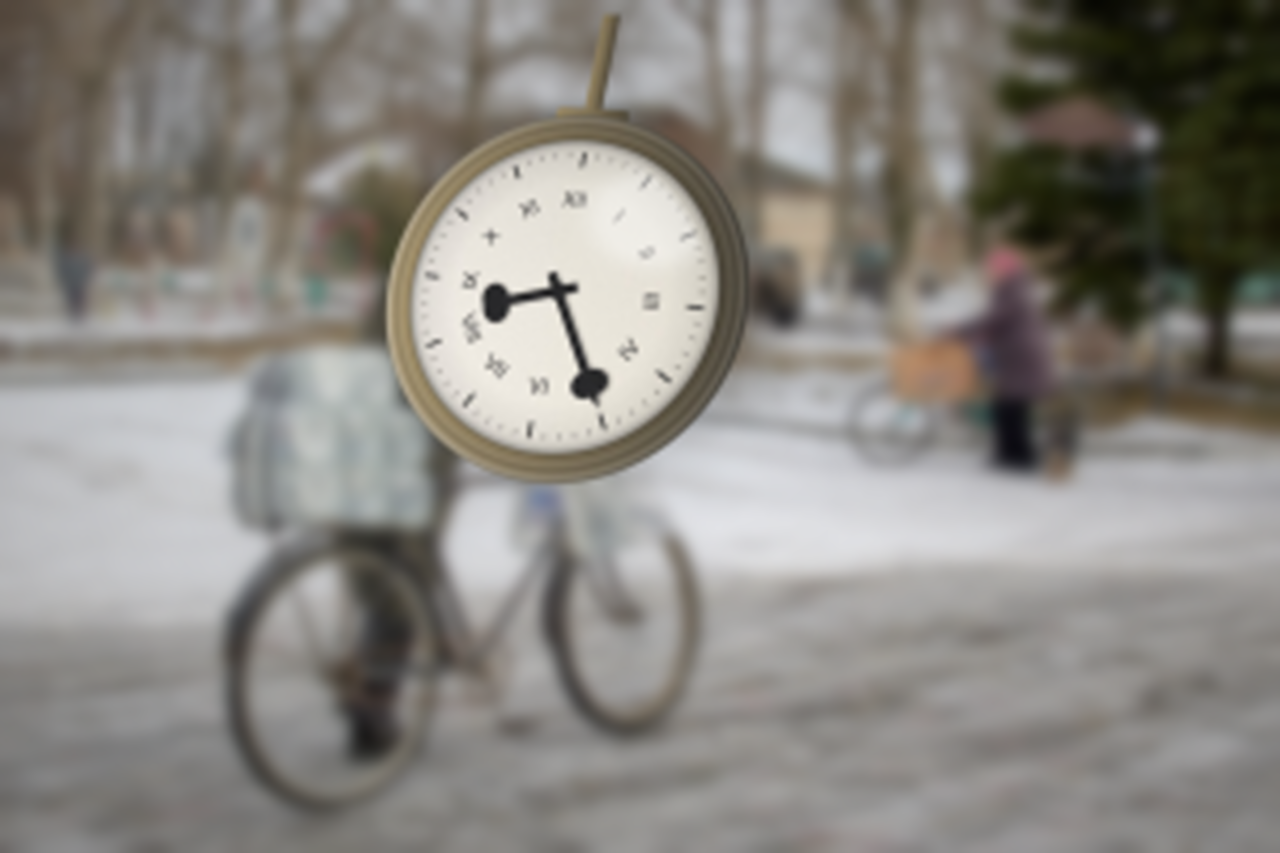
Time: **8:25**
